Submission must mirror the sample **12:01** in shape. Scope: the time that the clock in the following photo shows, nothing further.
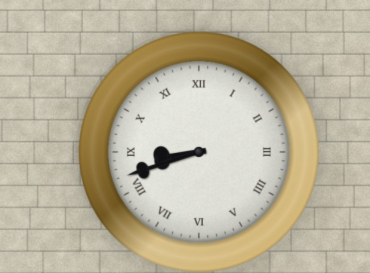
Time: **8:42**
